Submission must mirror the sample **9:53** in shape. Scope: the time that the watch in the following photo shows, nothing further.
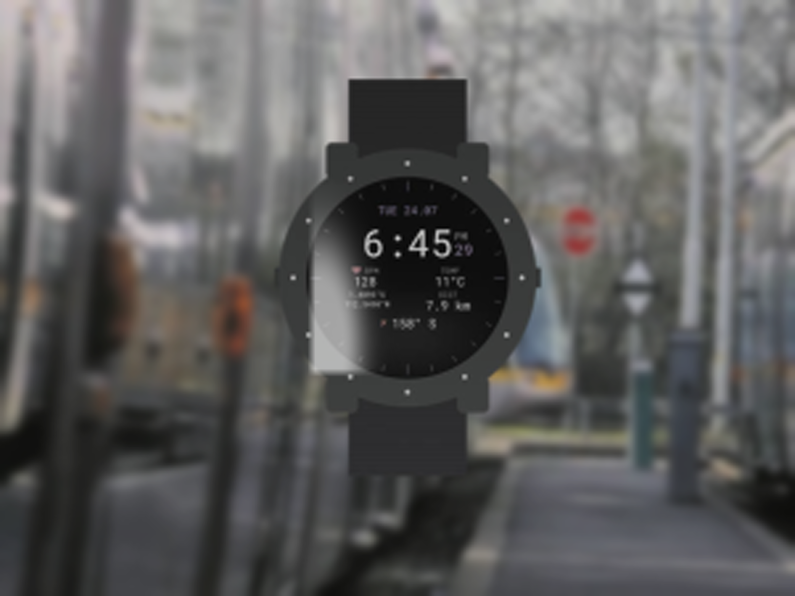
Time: **6:45**
